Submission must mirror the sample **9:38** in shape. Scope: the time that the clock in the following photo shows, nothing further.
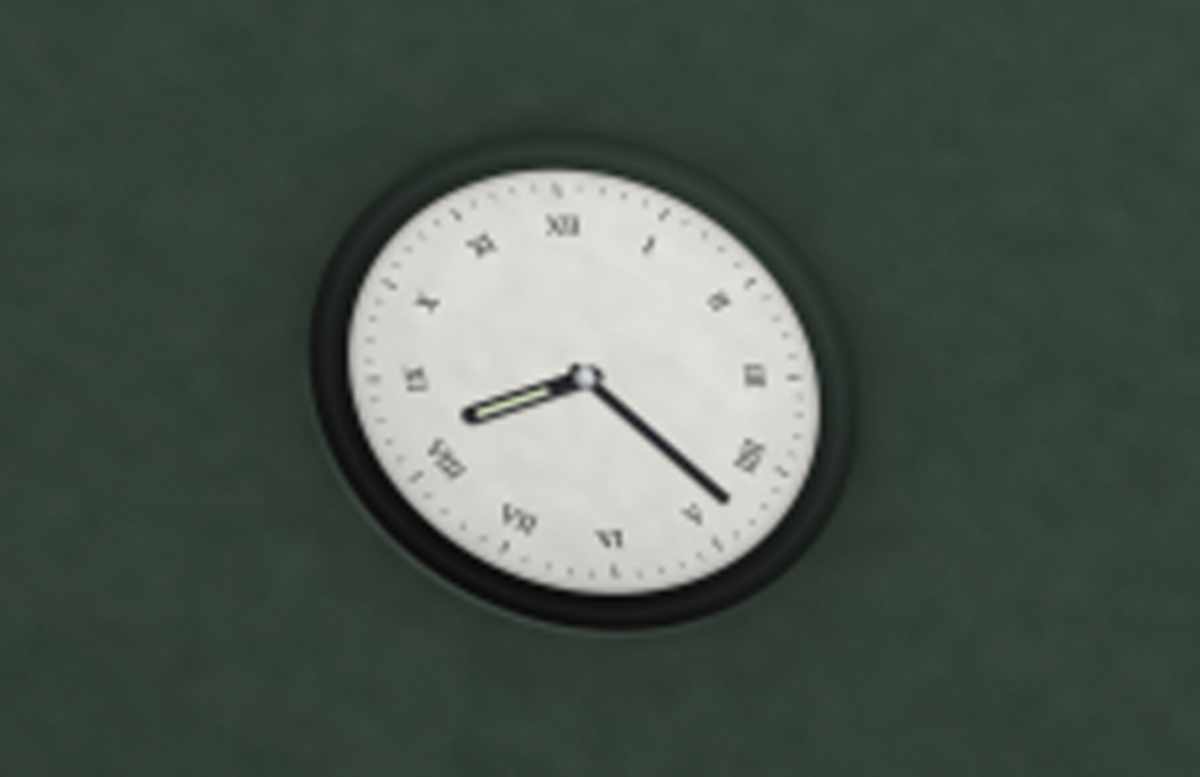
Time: **8:23**
